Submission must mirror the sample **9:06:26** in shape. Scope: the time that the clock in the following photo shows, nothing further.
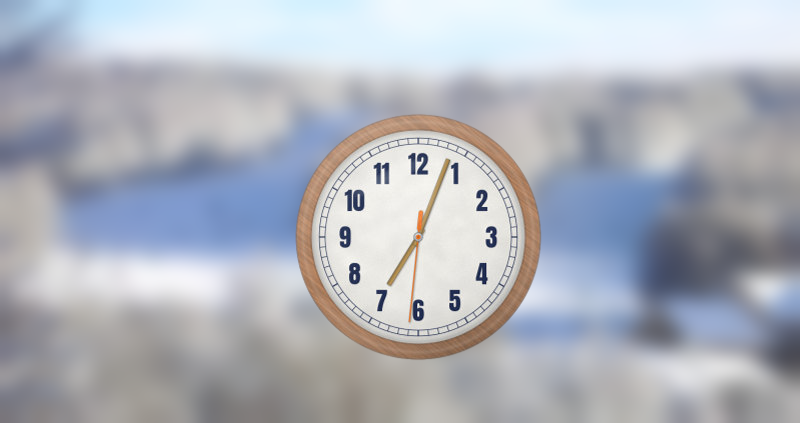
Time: **7:03:31**
